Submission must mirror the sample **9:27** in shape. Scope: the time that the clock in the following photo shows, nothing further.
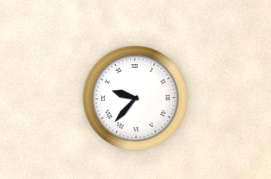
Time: **9:37**
